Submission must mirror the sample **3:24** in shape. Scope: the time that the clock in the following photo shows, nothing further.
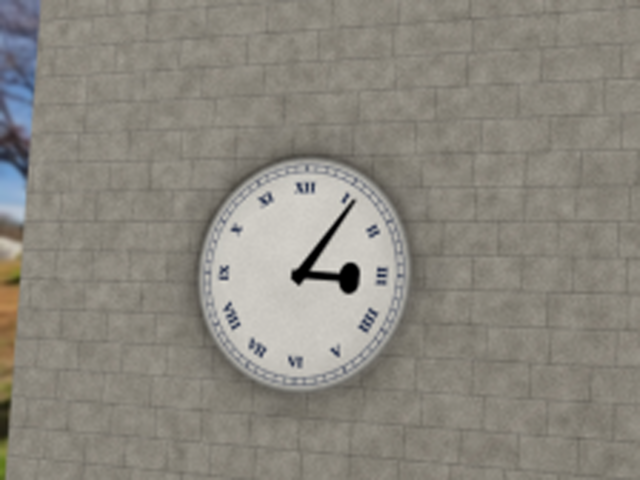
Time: **3:06**
